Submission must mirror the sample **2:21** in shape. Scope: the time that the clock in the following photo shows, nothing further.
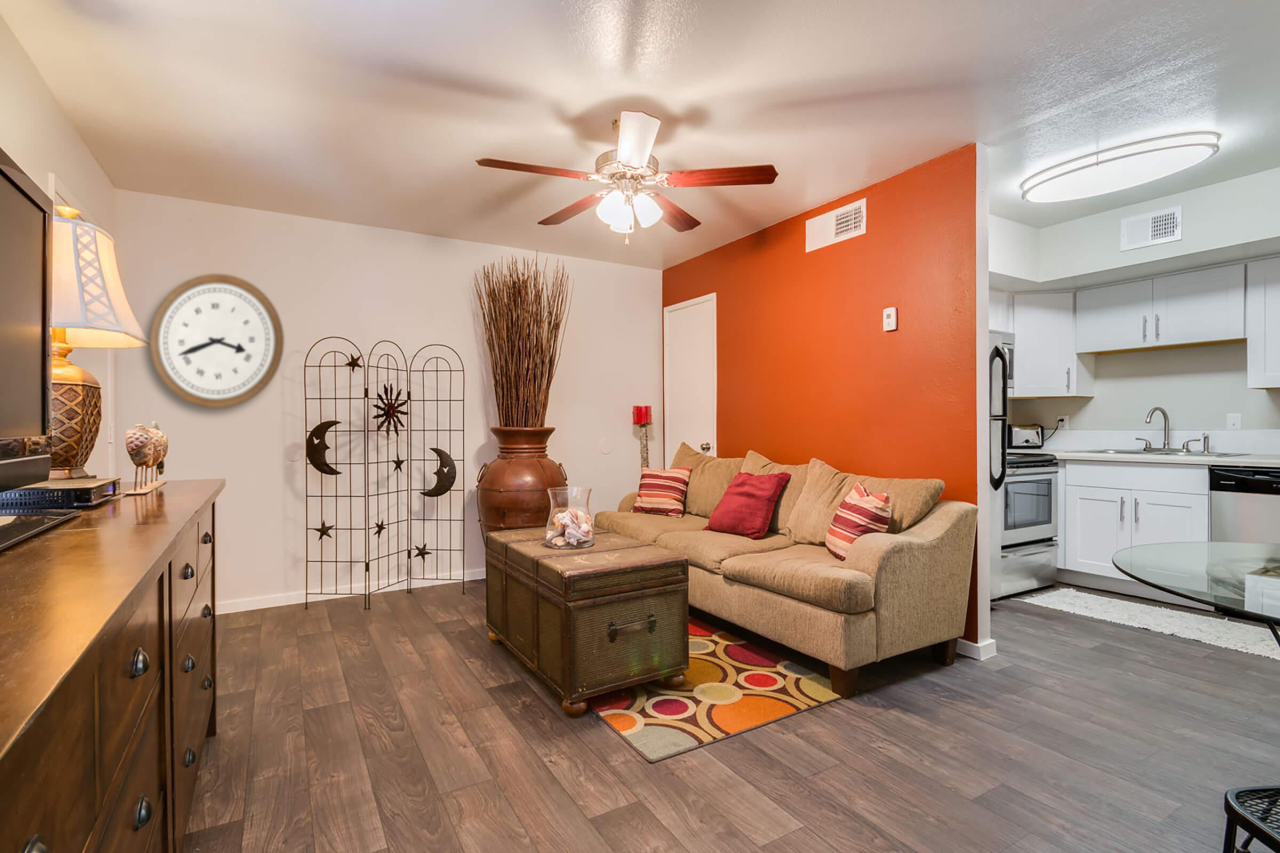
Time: **3:42**
